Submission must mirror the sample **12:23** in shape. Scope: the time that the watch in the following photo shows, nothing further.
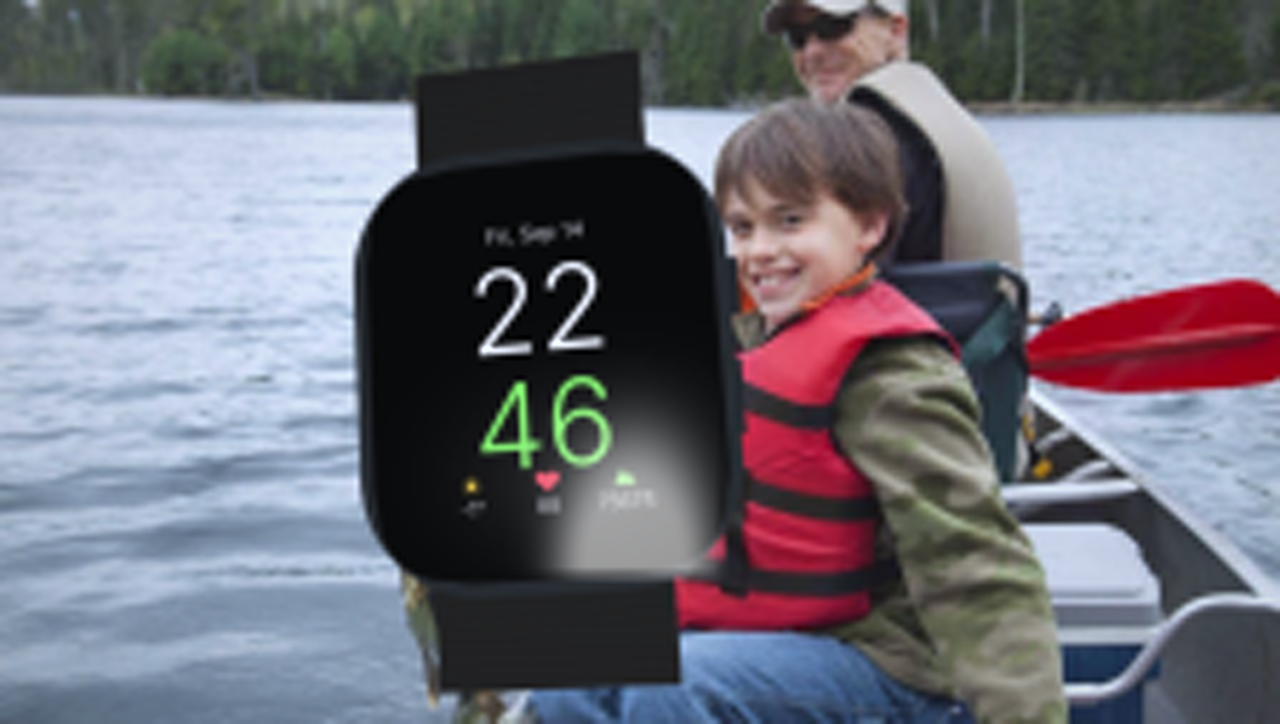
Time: **22:46**
